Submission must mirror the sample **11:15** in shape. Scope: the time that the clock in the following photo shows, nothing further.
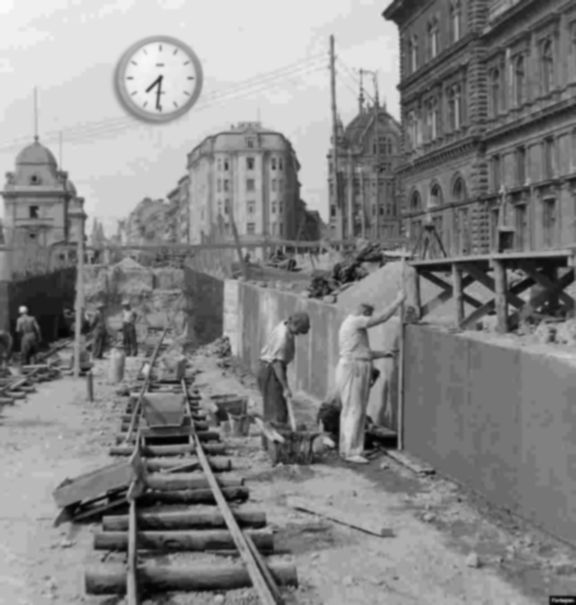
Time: **7:31**
